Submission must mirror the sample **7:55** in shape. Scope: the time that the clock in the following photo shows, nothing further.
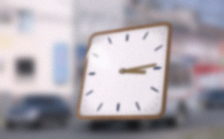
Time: **3:14**
